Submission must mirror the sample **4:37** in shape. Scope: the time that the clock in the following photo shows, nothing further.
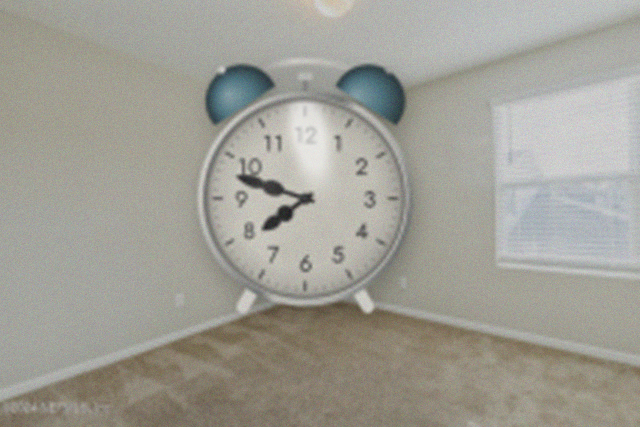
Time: **7:48**
